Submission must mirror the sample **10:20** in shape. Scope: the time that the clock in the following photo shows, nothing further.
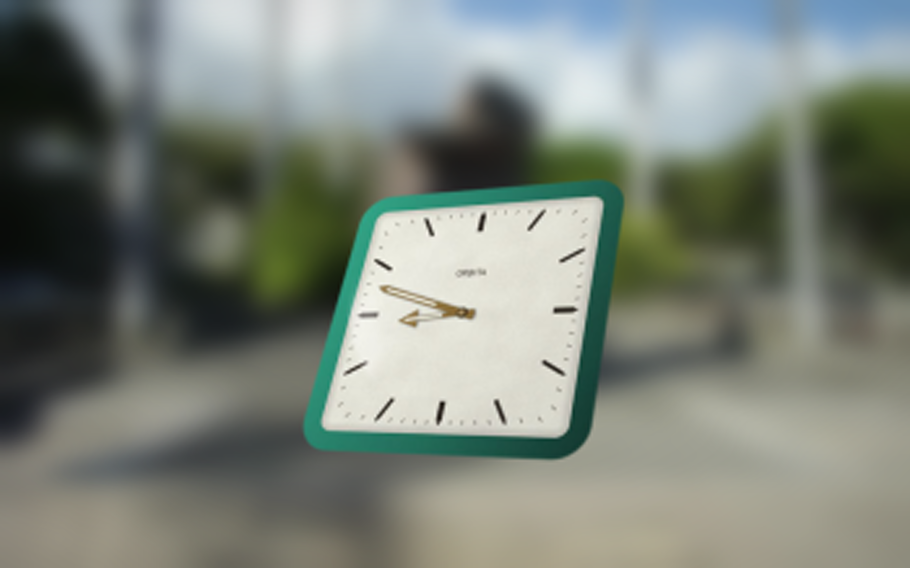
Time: **8:48**
